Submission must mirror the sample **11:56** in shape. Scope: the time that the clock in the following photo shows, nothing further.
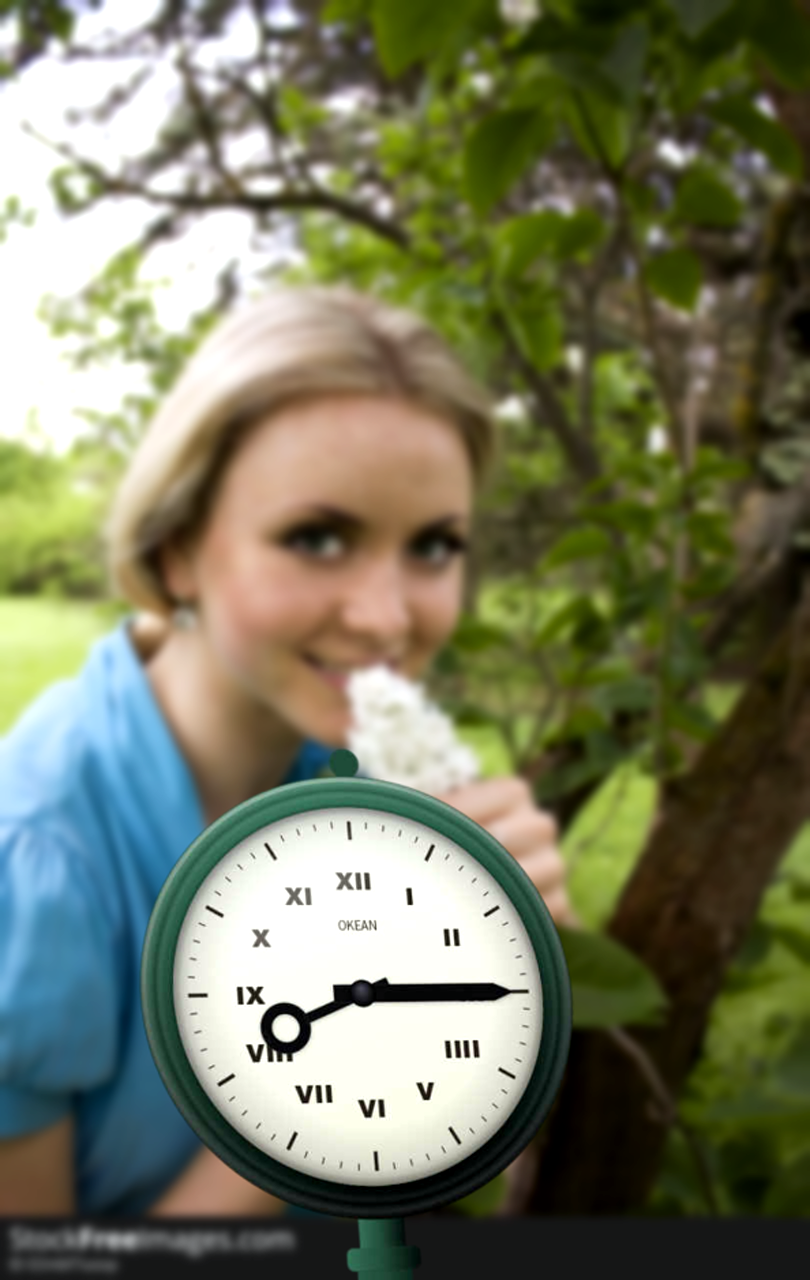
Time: **8:15**
